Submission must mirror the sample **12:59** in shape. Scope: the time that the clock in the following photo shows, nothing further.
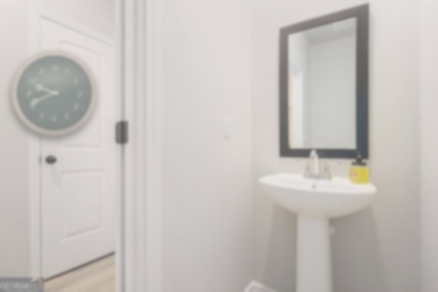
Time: **9:41**
